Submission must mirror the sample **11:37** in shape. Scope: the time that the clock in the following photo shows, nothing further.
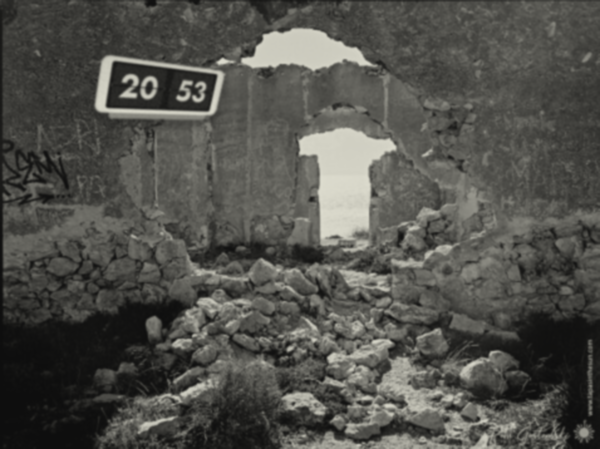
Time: **20:53**
